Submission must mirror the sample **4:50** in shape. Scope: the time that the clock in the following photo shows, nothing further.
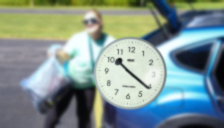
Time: **10:21**
